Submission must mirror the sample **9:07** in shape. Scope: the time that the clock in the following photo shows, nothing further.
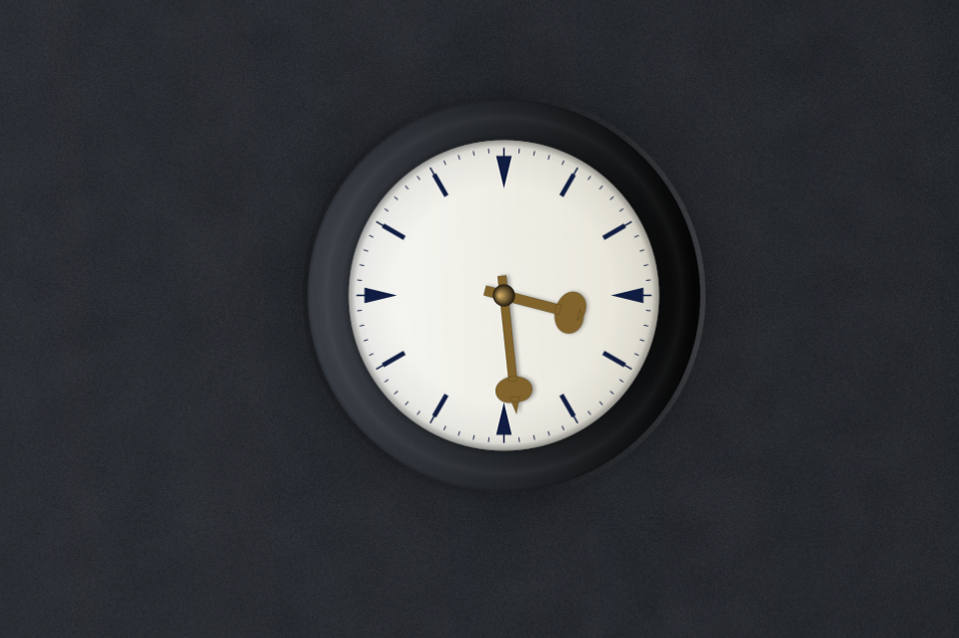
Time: **3:29**
